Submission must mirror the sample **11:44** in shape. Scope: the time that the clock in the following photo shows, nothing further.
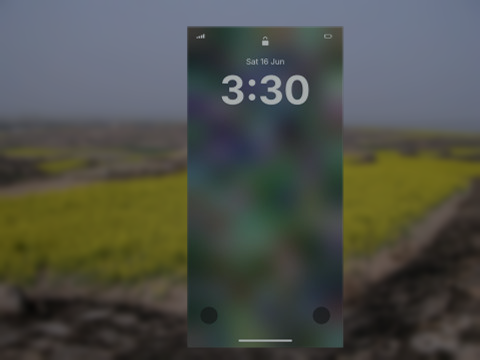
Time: **3:30**
